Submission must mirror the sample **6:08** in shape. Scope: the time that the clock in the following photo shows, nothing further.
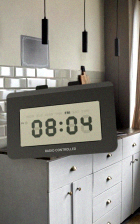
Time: **8:04**
